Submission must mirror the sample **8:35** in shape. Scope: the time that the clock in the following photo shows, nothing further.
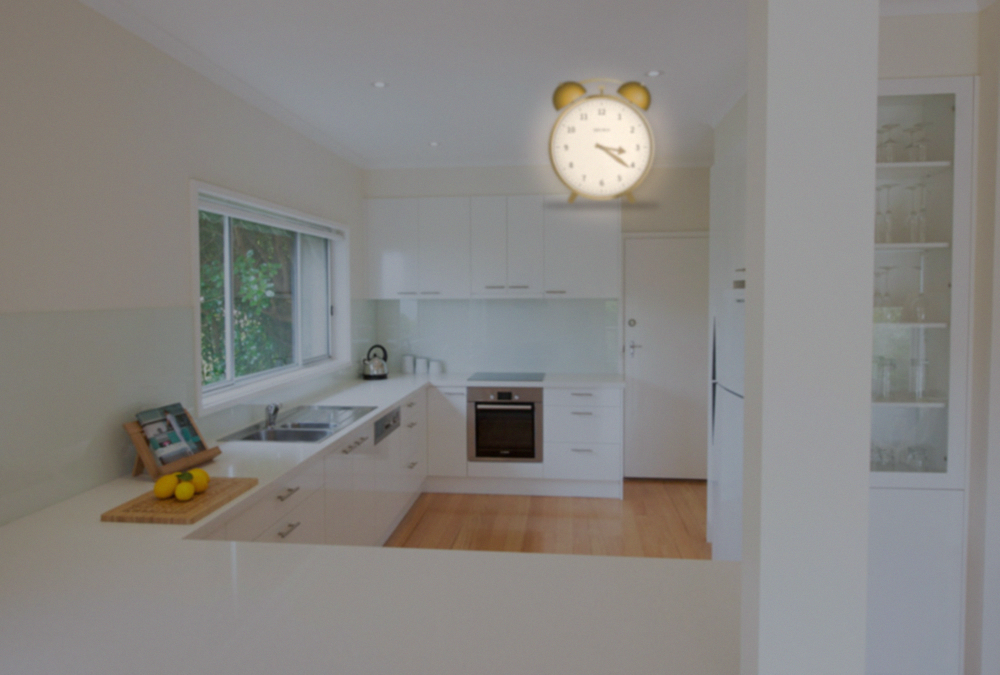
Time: **3:21**
